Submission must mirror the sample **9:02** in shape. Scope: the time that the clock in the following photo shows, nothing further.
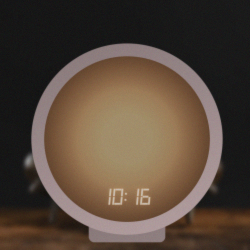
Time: **10:16**
